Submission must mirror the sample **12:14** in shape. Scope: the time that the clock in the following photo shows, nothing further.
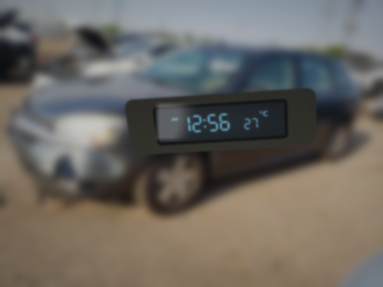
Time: **12:56**
